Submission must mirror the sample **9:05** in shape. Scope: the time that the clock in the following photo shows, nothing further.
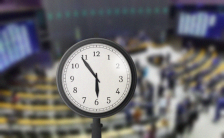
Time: **5:54**
